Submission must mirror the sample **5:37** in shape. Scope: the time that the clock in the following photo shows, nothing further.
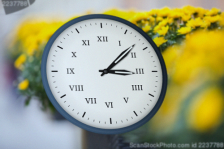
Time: **3:08**
